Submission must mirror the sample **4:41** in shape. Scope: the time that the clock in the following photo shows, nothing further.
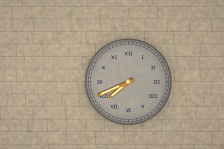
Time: **7:41**
